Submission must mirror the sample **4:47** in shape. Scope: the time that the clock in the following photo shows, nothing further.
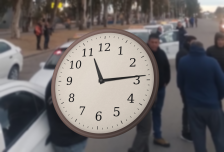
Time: **11:14**
